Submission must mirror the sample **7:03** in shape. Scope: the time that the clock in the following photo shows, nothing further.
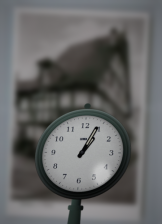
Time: **1:04**
